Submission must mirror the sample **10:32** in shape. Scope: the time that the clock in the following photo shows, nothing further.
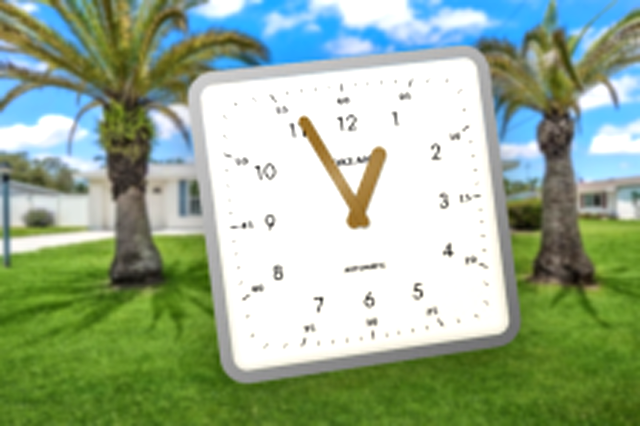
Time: **12:56**
